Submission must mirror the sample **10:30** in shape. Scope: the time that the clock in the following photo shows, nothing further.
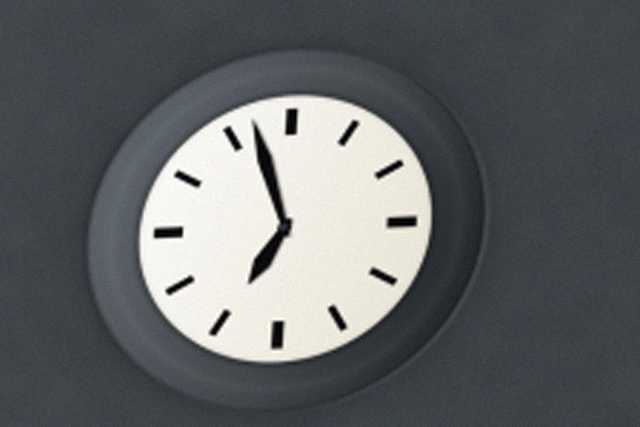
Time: **6:57**
